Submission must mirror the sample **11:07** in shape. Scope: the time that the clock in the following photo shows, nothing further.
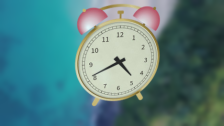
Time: **4:41**
